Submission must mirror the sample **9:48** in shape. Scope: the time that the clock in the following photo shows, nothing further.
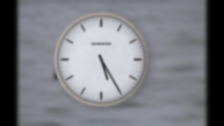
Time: **5:25**
